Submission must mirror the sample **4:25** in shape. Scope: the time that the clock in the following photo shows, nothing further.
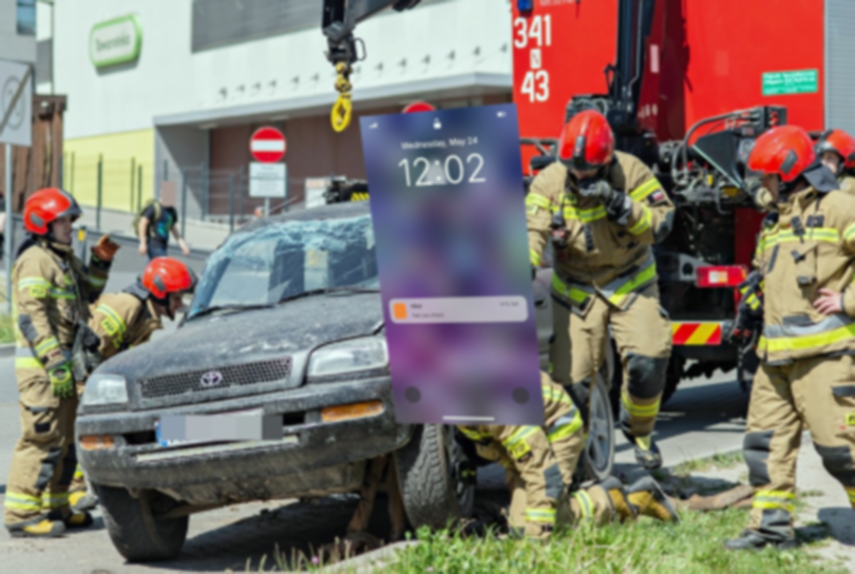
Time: **12:02**
